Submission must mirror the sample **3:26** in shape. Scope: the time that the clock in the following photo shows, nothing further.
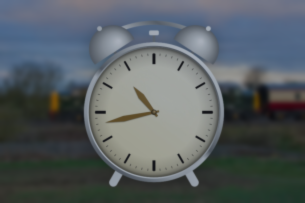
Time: **10:43**
